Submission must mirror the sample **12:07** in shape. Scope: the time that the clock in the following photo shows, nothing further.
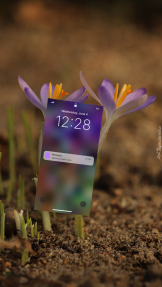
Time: **12:28**
